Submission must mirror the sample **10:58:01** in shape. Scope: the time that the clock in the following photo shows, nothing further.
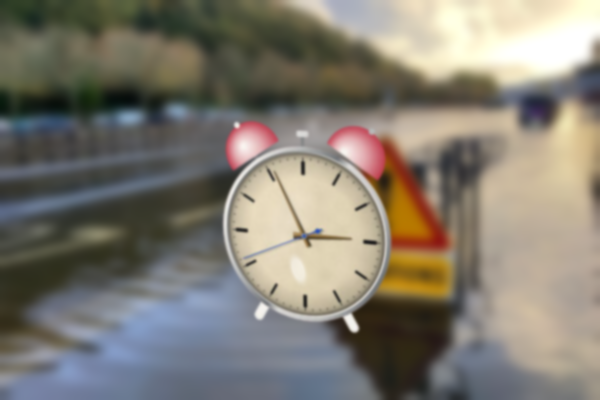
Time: **2:55:41**
